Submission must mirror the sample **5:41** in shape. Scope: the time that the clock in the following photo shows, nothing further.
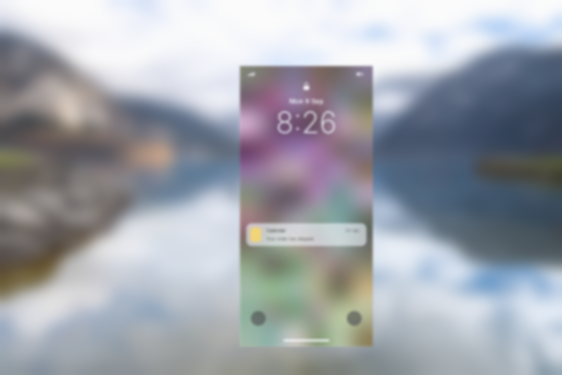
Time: **8:26**
